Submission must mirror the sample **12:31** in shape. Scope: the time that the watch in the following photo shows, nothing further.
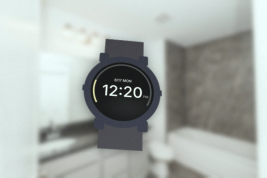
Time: **12:20**
